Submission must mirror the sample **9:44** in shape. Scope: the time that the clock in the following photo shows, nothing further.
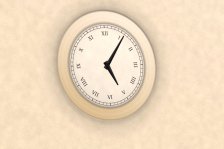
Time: **5:06**
